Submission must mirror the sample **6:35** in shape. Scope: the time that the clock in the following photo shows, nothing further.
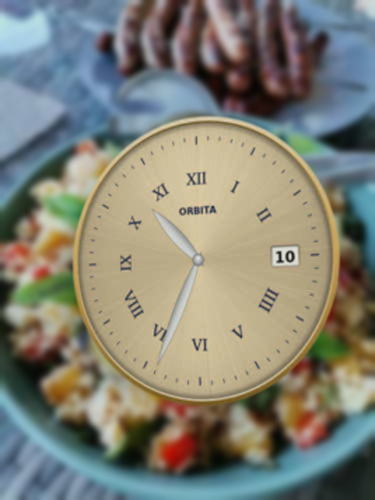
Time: **10:34**
